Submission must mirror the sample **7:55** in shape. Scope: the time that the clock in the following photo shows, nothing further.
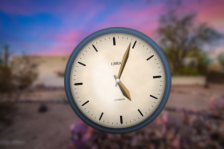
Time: **5:04**
